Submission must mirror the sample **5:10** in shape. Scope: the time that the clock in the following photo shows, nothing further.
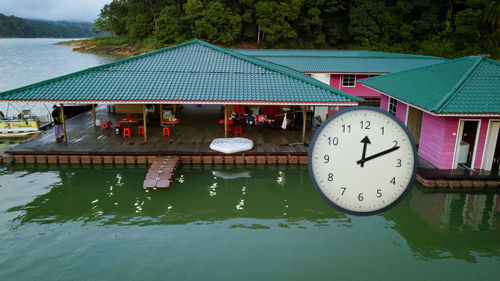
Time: **12:11**
